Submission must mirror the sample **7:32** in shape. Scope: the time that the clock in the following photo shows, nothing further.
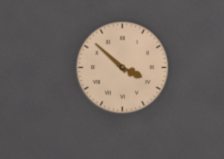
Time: **3:52**
